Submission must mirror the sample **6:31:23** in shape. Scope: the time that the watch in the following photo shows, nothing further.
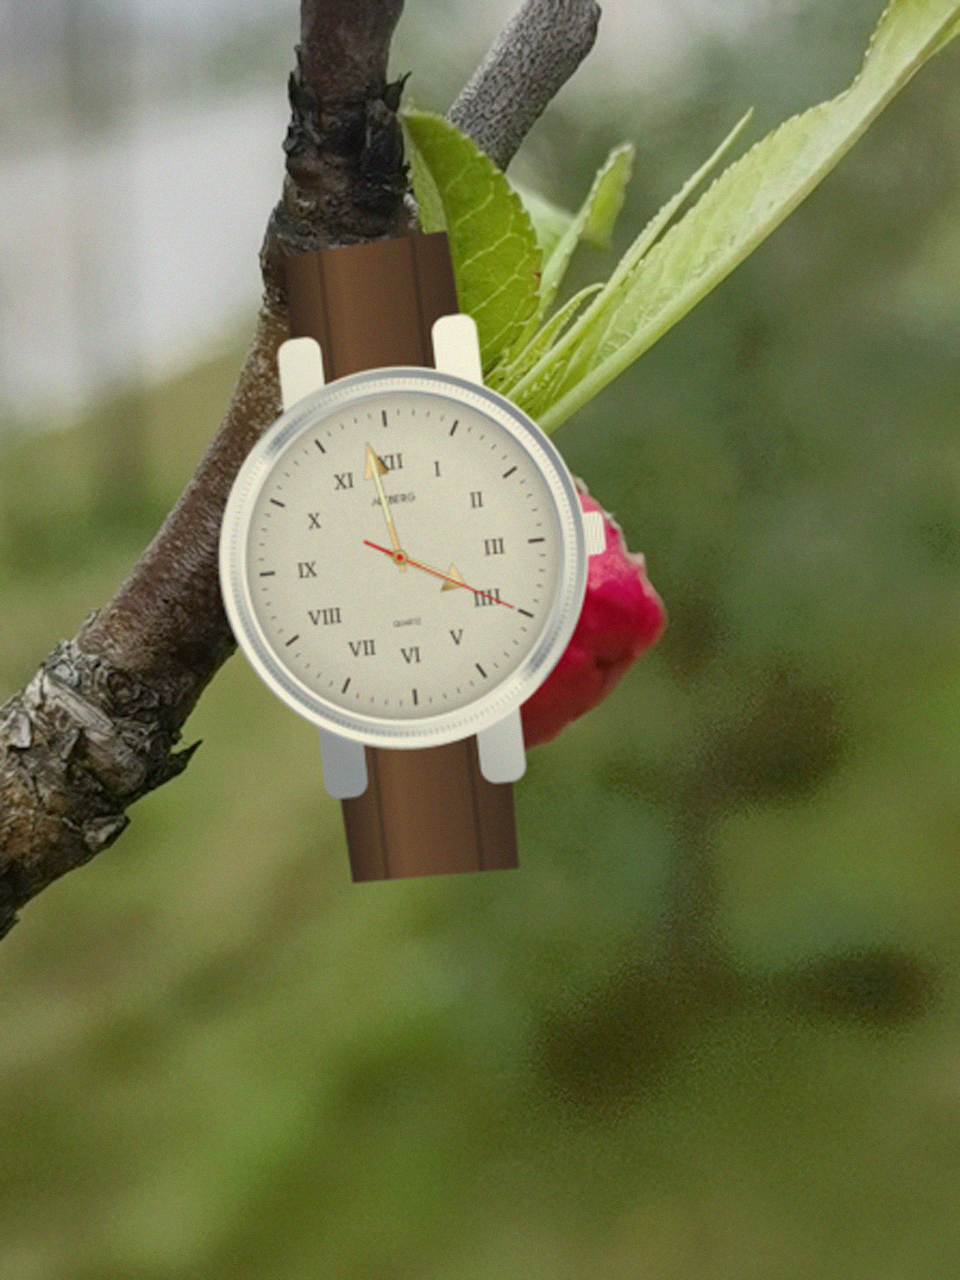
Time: **3:58:20**
